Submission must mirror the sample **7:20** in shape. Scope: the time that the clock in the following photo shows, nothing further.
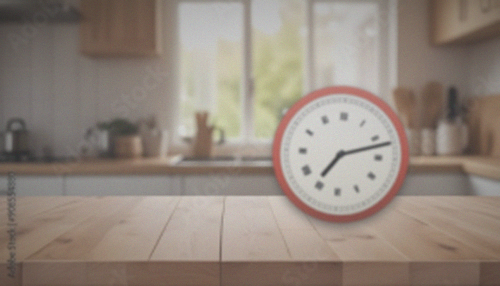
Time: **7:12**
